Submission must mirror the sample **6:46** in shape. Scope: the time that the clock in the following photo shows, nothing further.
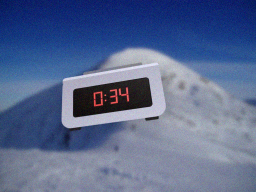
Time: **0:34**
